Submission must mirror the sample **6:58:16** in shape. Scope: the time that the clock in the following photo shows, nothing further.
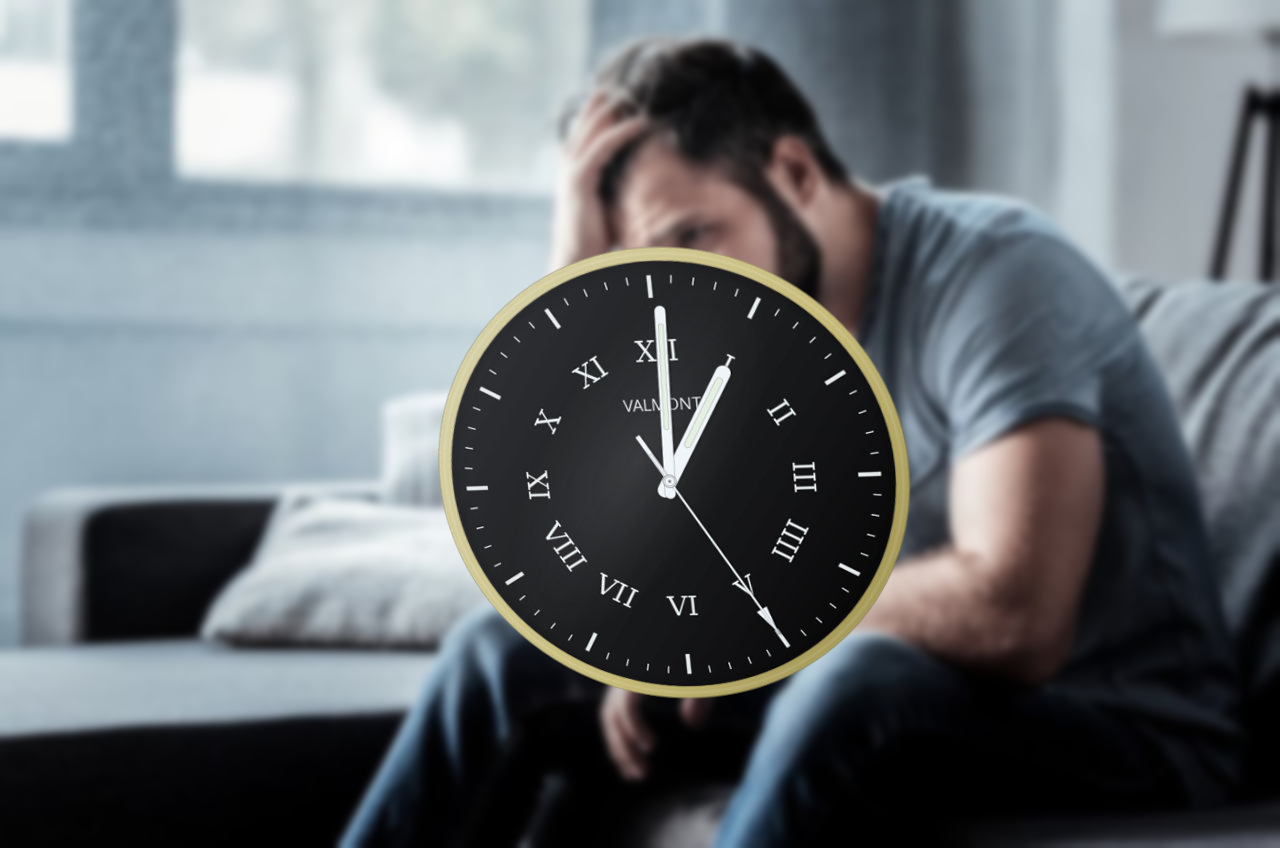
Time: **1:00:25**
